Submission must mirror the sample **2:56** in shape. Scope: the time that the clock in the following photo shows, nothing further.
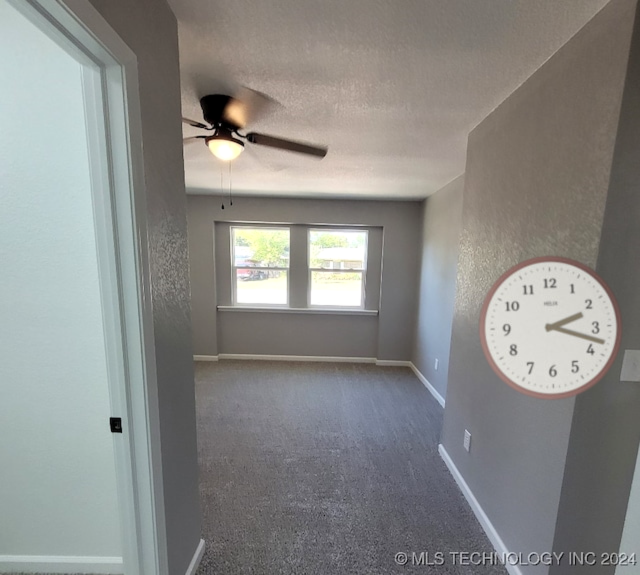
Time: **2:18**
